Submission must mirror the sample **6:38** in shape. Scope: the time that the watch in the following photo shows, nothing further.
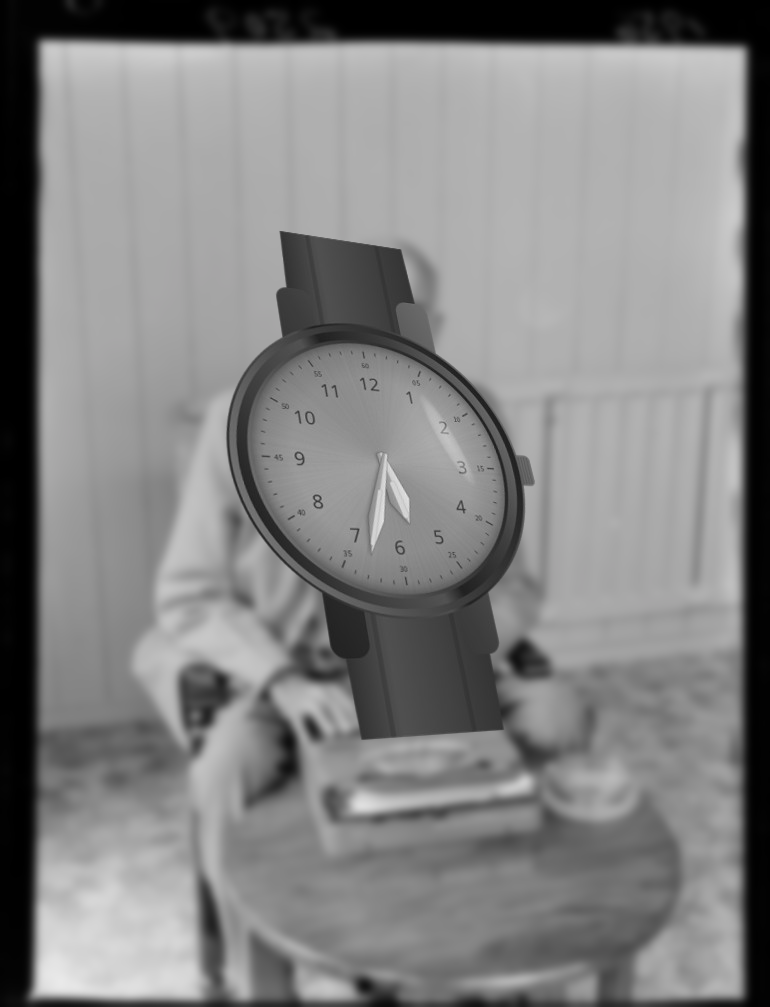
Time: **5:33**
